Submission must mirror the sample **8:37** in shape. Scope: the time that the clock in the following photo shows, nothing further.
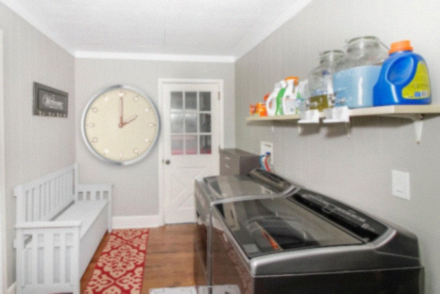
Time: **2:00**
